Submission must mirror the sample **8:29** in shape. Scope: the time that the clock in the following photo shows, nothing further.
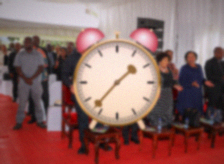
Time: **1:37**
